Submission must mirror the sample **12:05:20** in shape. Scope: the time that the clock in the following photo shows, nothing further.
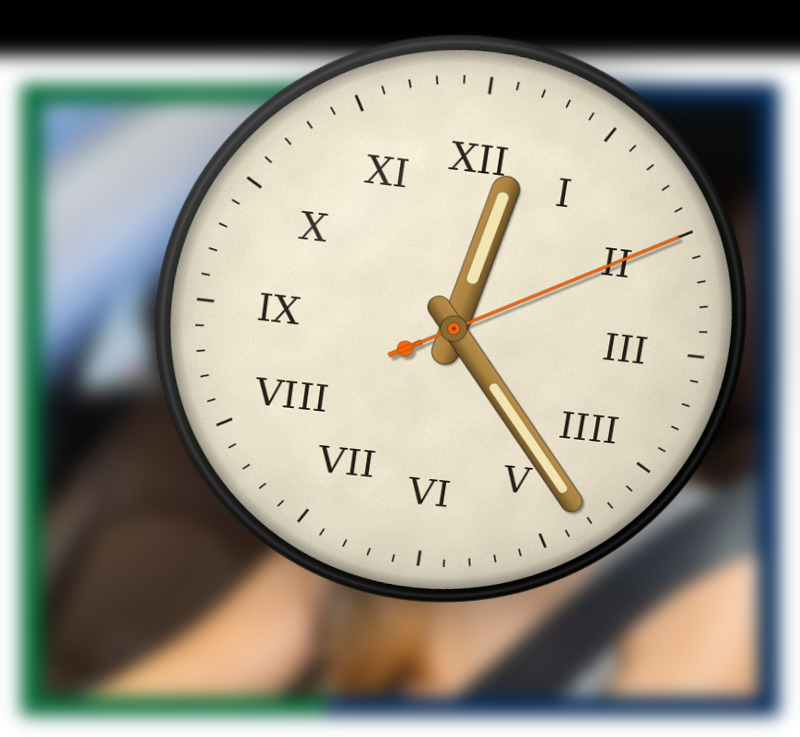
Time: **12:23:10**
